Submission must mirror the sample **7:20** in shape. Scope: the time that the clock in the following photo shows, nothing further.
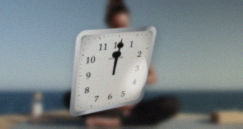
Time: **12:01**
